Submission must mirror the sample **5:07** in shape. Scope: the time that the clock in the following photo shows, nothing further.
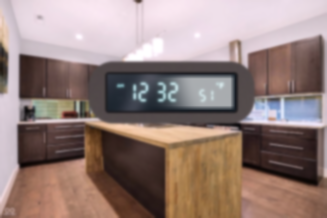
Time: **12:32**
